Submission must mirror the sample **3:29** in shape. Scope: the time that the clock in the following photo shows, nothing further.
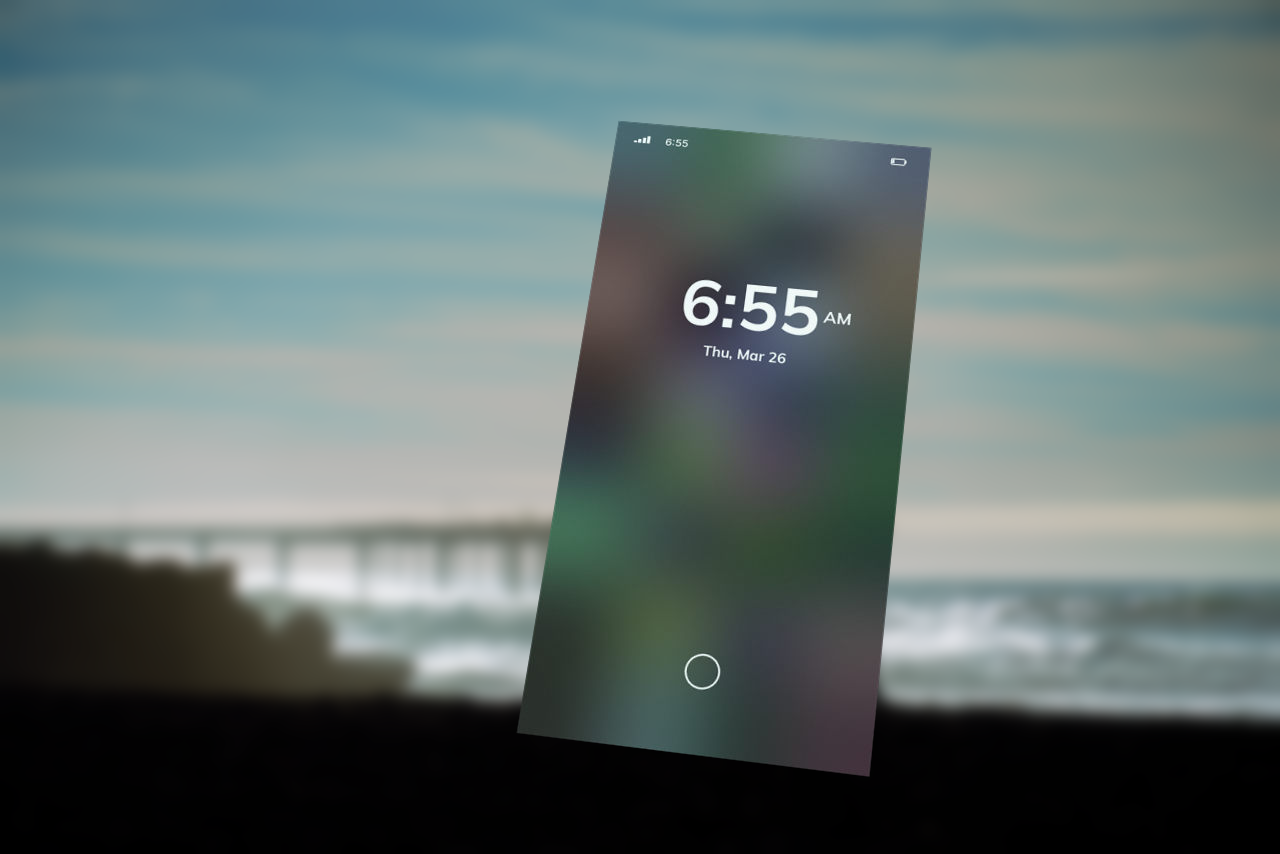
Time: **6:55**
